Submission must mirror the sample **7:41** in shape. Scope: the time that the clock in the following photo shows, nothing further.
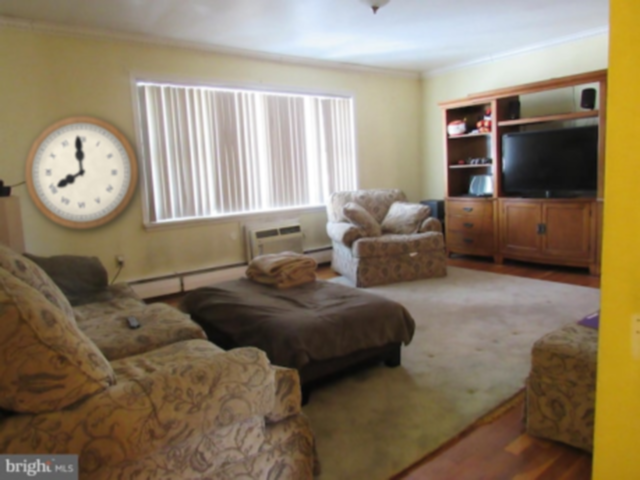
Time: **7:59**
